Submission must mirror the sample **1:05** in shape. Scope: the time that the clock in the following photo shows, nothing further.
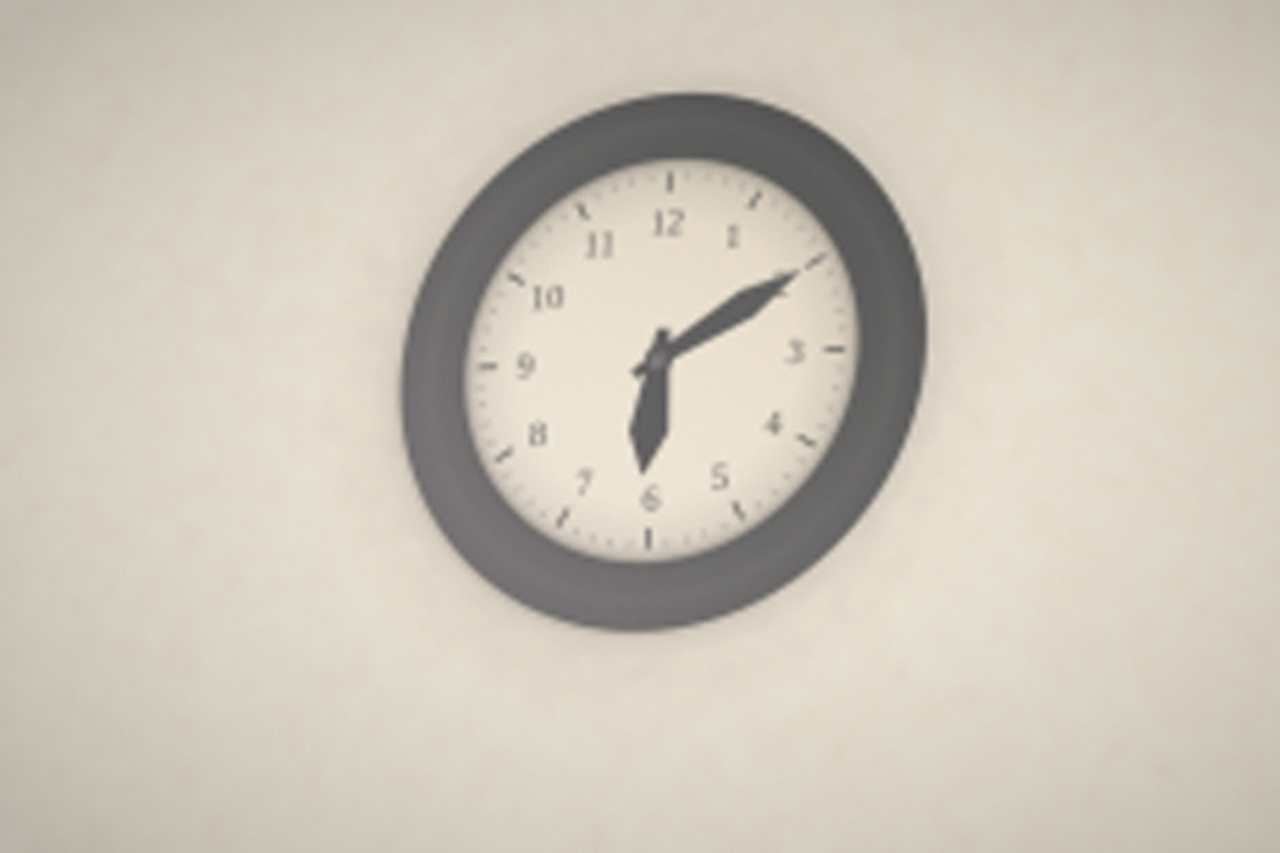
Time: **6:10**
